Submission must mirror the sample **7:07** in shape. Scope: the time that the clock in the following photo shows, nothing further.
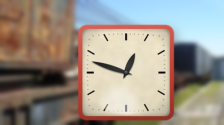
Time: **12:48**
